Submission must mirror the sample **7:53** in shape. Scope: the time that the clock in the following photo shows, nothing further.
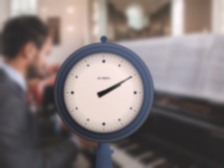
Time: **2:10**
